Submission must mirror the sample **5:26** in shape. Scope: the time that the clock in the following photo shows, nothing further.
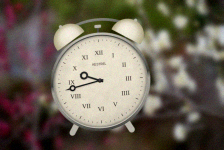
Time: **9:43**
